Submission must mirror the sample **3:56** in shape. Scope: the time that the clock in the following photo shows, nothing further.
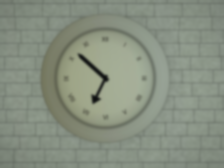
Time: **6:52**
